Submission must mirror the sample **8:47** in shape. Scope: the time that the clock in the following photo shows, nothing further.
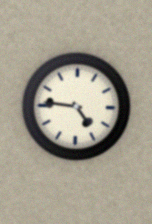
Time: **4:46**
